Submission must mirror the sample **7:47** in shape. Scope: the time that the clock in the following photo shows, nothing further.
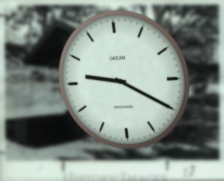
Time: **9:20**
